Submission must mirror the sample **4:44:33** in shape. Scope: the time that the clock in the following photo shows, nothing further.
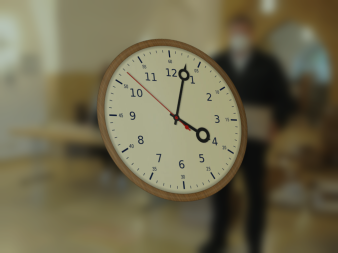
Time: **4:02:52**
